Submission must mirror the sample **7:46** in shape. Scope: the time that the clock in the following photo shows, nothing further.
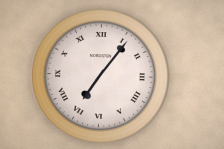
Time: **7:06**
